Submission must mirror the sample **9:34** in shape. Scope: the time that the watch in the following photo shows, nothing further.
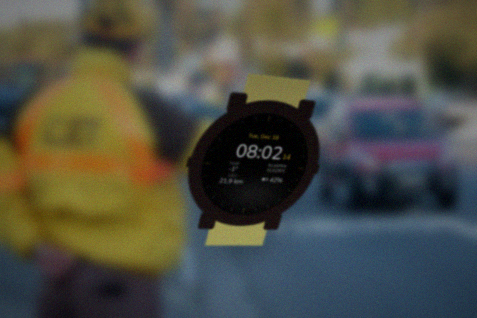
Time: **8:02**
